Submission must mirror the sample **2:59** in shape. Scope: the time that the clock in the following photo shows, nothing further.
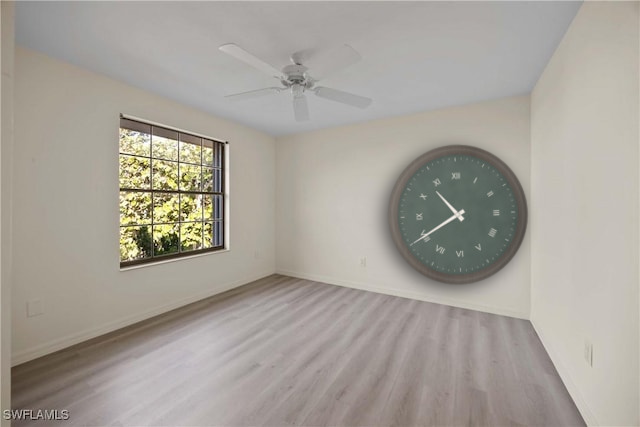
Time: **10:40**
